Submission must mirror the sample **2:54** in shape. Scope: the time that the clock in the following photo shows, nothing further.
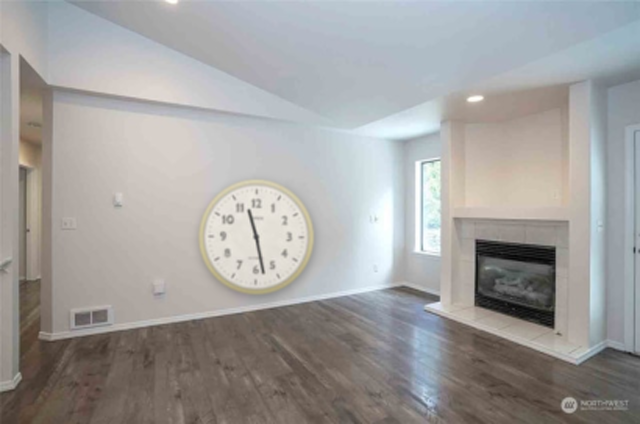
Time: **11:28**
